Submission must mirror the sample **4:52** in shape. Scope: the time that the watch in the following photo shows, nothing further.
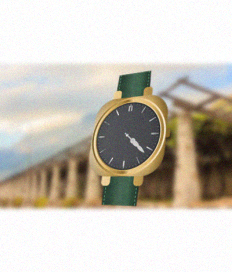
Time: **4:22**
